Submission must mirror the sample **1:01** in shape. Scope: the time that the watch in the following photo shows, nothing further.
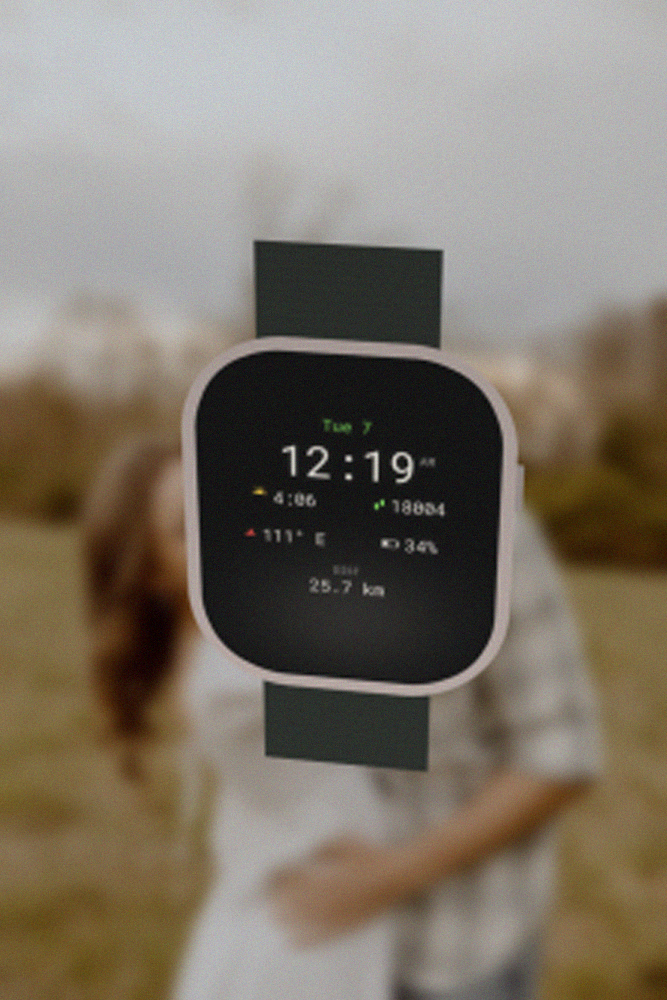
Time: **12:19**
